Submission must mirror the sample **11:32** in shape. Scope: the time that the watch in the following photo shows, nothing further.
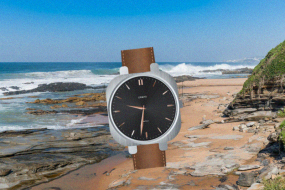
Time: **9:32**
